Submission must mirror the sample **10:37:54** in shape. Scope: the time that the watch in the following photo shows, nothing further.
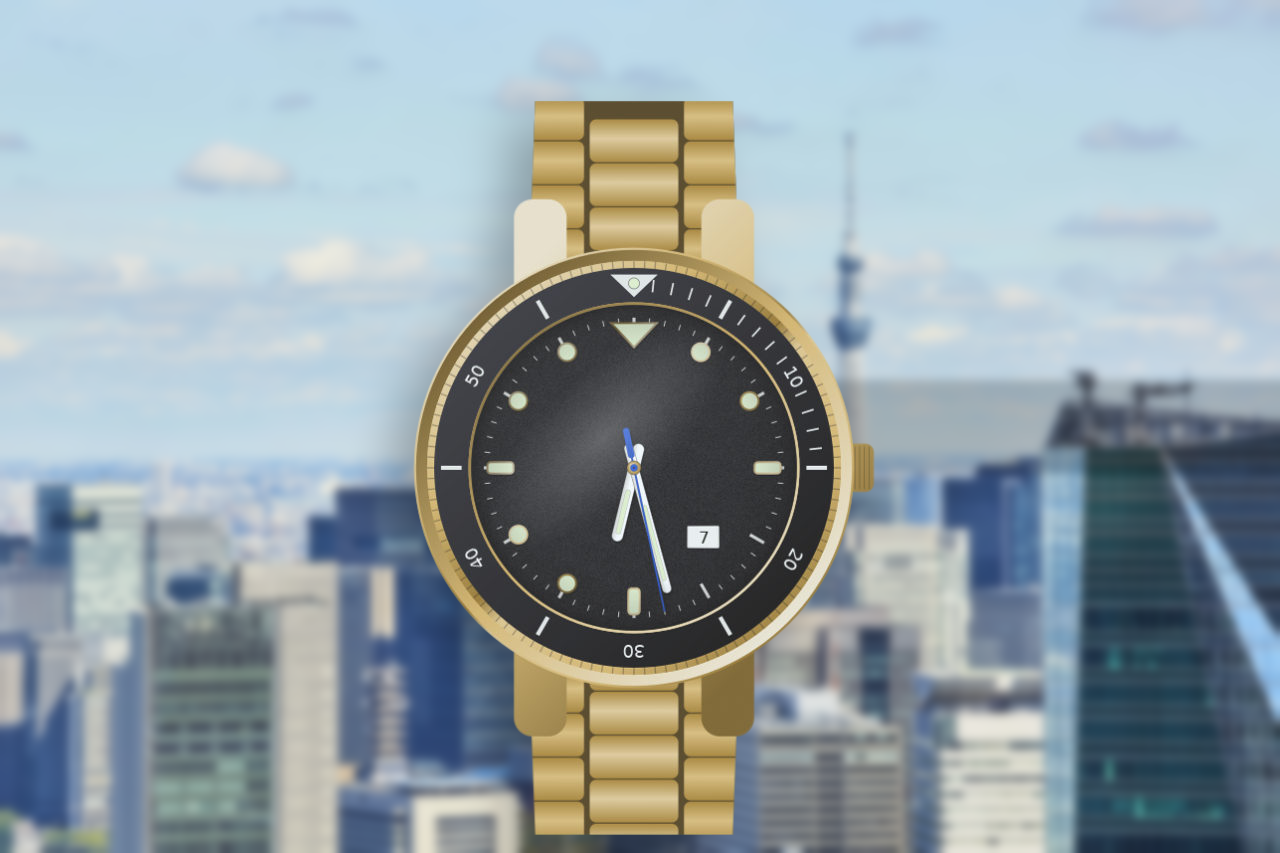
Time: **6:27:28**
